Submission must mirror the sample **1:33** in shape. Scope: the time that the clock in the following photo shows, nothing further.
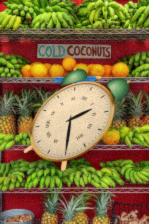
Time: **1:25**
